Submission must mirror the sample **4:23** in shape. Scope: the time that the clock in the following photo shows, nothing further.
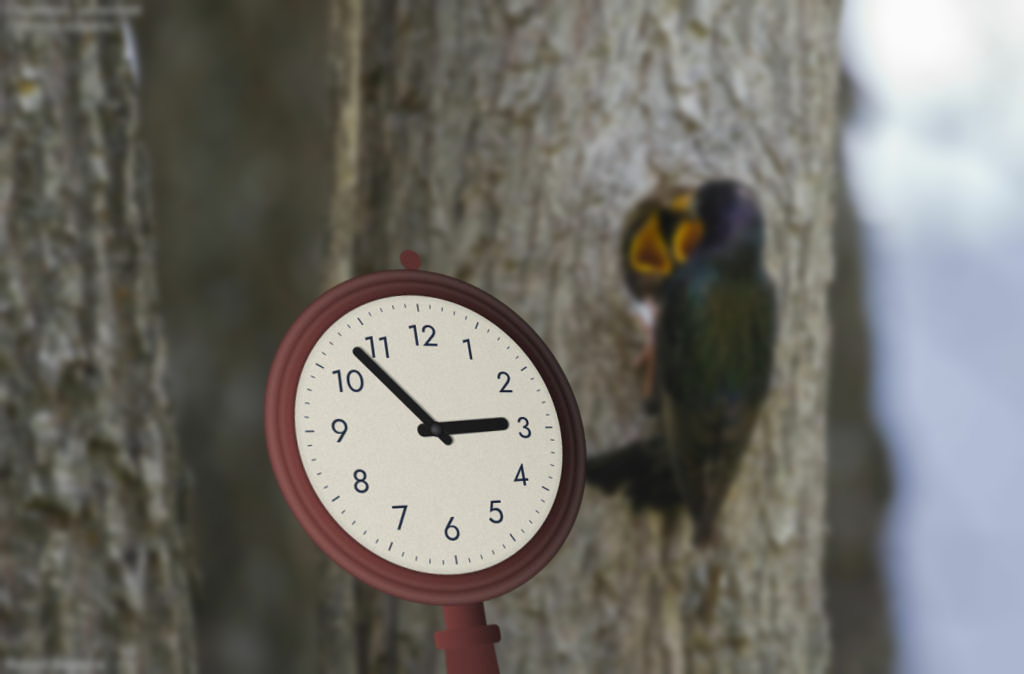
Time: **2:53**
